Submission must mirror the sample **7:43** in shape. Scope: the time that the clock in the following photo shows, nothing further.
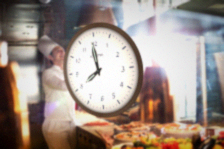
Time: **7:59**
